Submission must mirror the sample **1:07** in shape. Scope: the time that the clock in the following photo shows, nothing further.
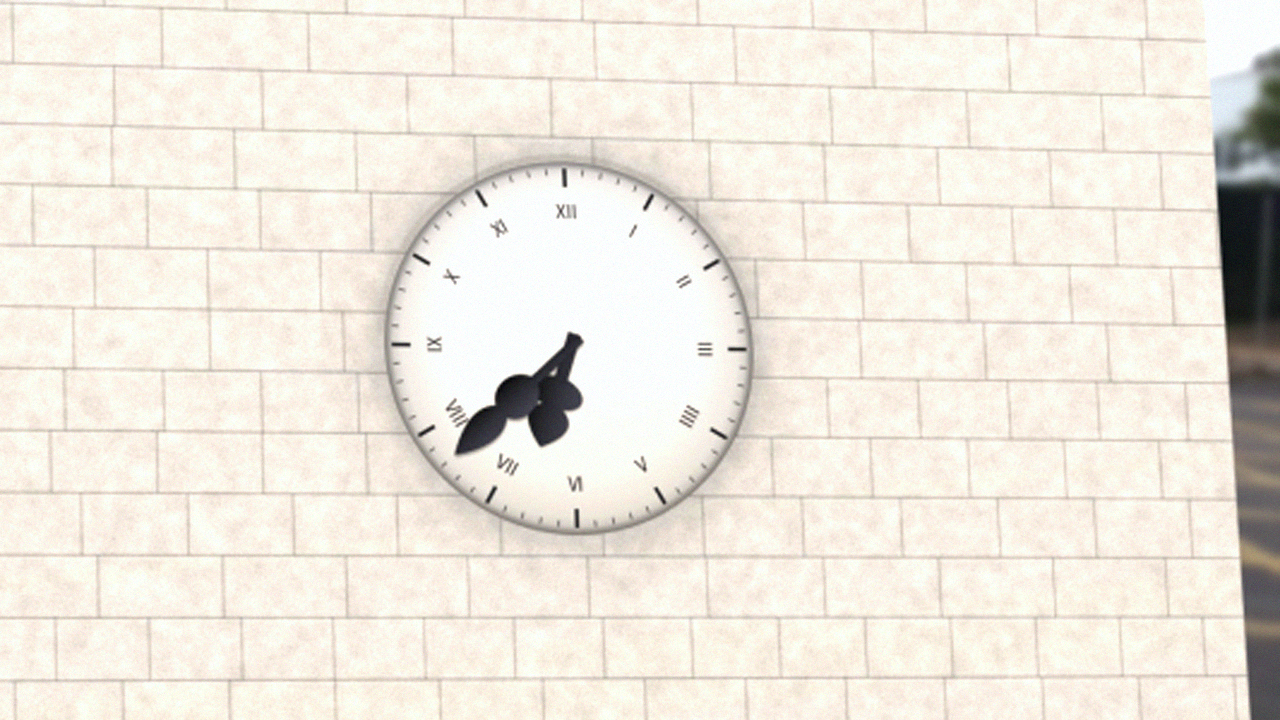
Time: **6:38**
